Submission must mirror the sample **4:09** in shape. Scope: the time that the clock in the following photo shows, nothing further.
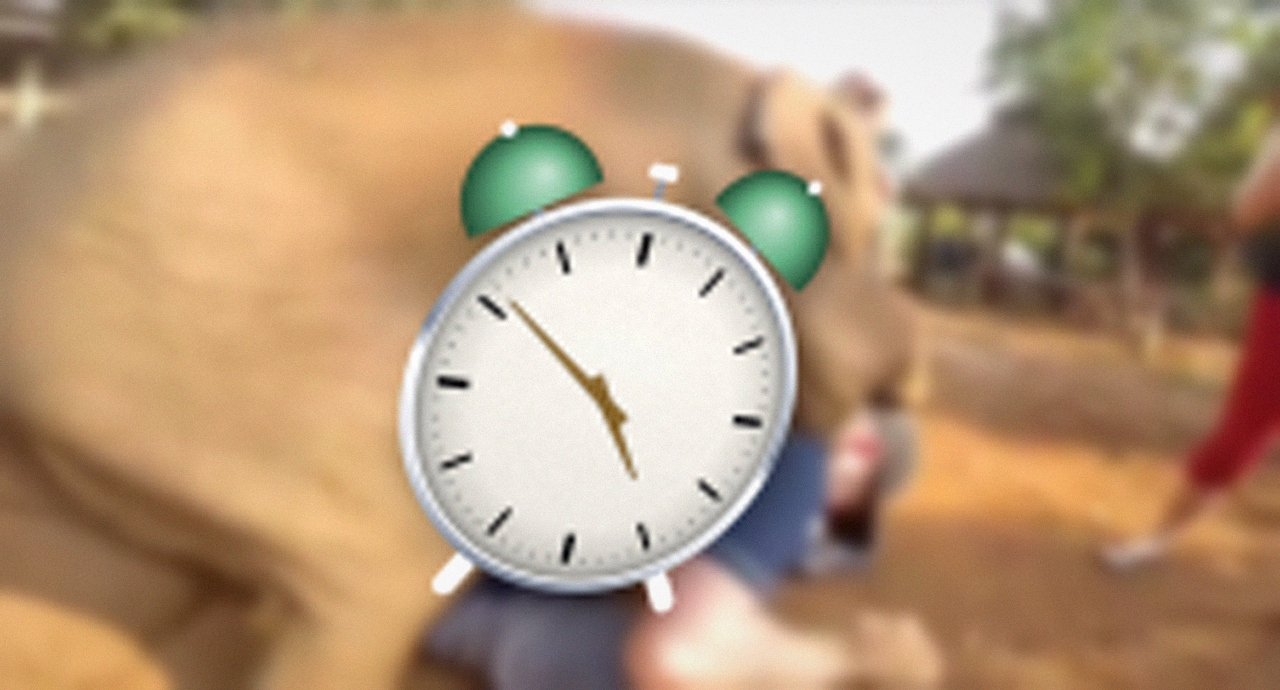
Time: **4:51**
